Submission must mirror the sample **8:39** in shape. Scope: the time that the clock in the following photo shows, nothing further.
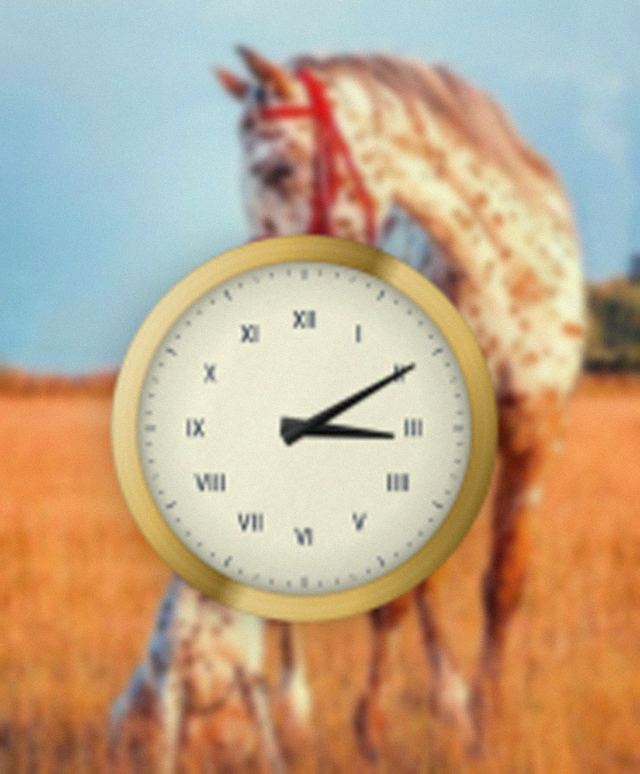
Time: **3:10**
